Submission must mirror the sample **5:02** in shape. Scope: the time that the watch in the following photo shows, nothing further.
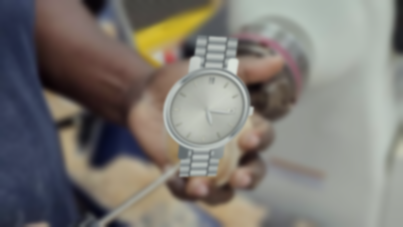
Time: **5:16**
